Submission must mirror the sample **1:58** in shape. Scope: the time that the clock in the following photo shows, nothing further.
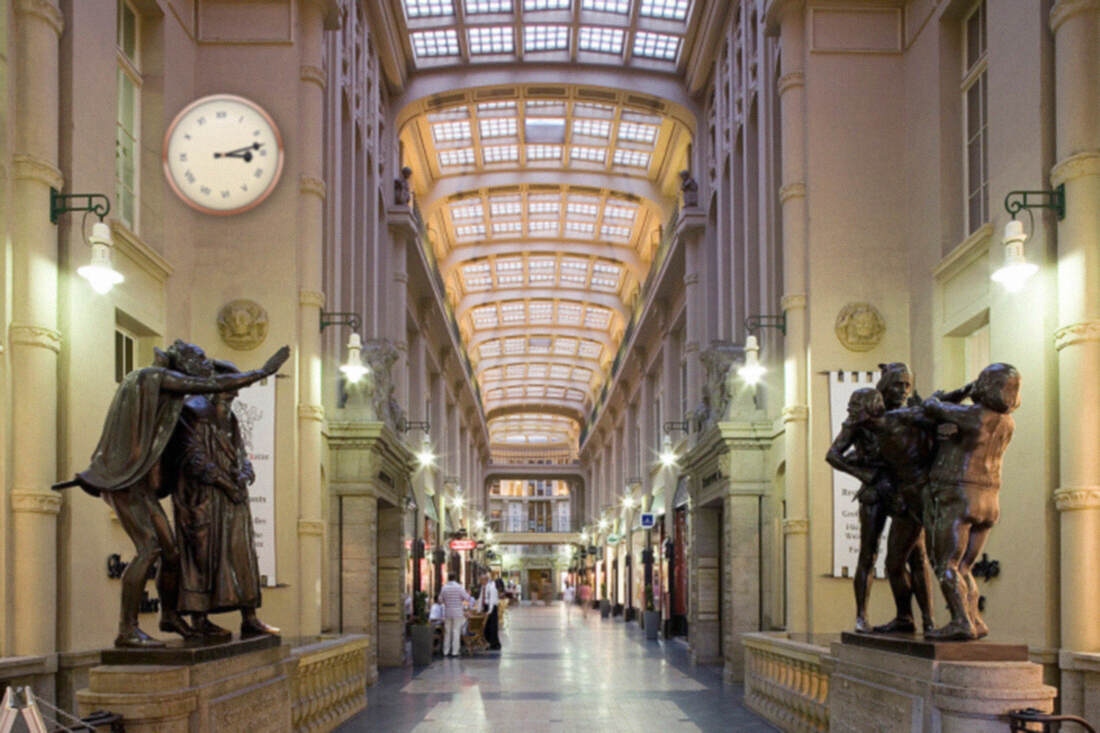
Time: **3:13**
